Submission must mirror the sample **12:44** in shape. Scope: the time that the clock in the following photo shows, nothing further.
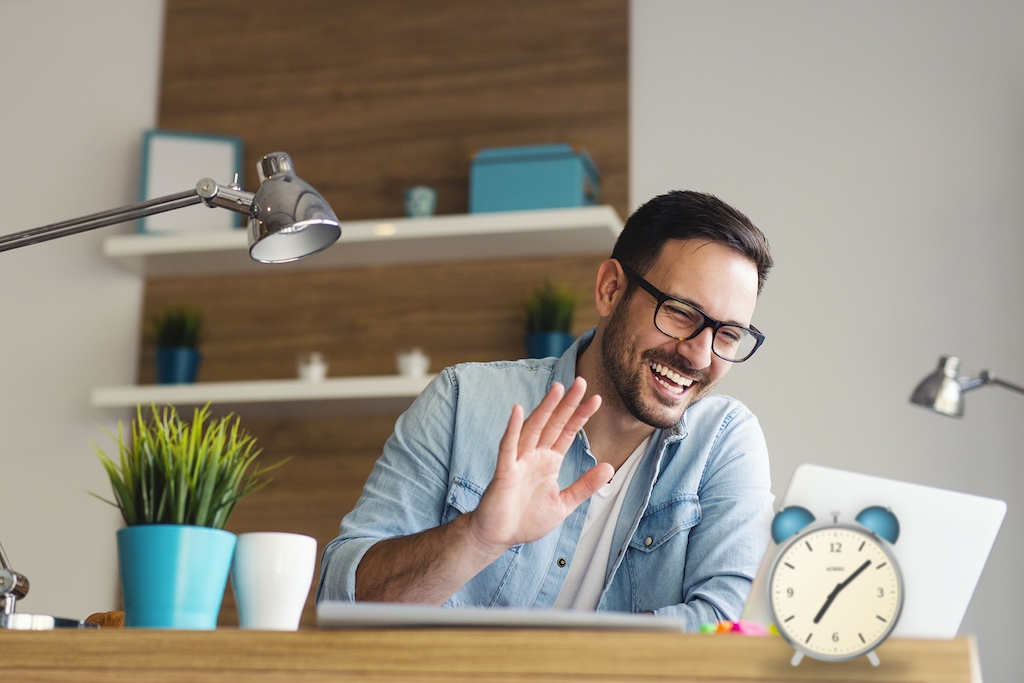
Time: **7:08**
